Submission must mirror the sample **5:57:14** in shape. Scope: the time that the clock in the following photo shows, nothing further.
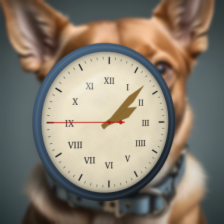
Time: **2:07:45**
